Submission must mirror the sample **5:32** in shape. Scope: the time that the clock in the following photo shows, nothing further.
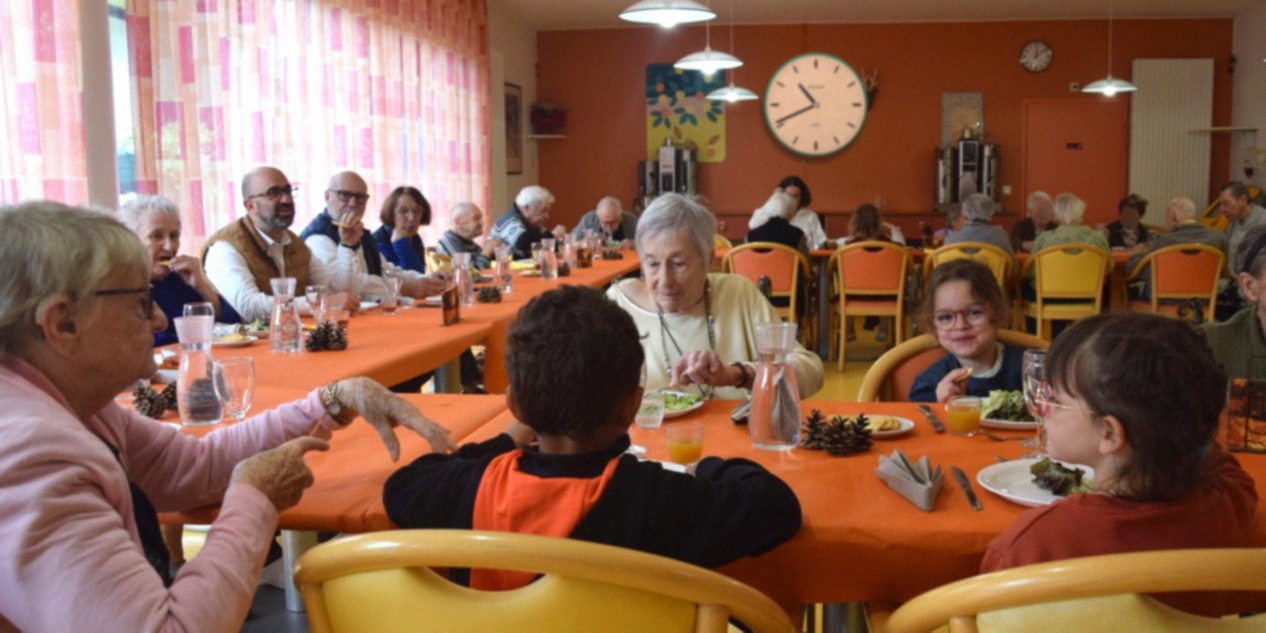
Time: **10:41**
